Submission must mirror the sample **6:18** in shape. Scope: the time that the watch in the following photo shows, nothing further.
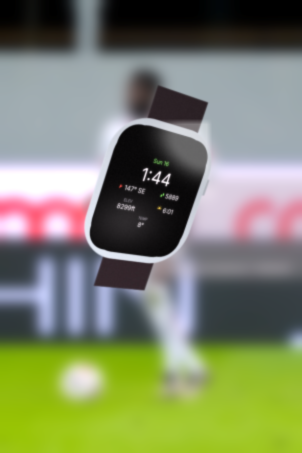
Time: **1:44**
